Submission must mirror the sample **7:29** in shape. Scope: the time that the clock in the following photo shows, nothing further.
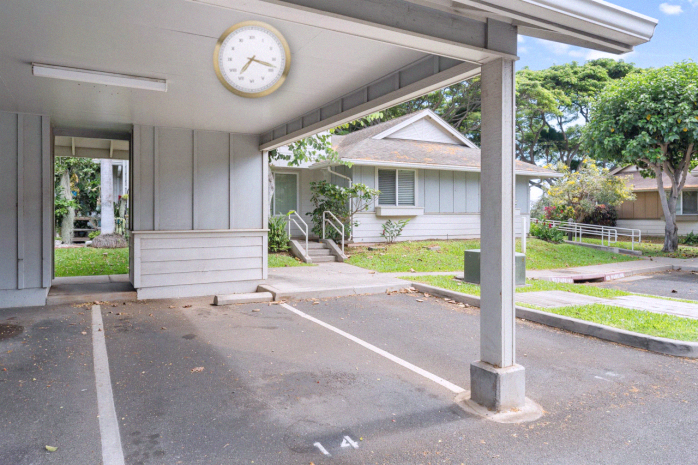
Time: **7:18**
